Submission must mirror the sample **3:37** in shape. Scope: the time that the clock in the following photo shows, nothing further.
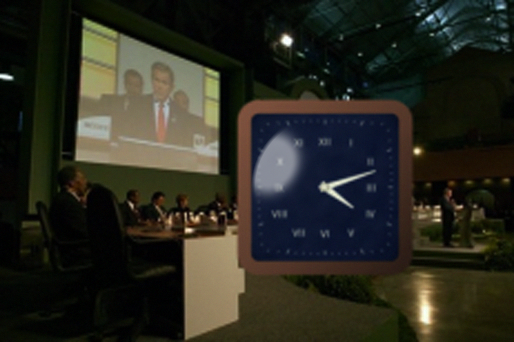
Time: **4:12**
